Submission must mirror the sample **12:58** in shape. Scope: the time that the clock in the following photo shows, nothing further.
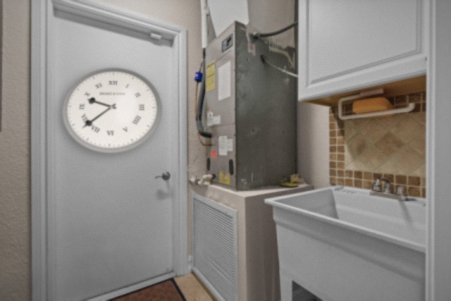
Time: **9:38**
